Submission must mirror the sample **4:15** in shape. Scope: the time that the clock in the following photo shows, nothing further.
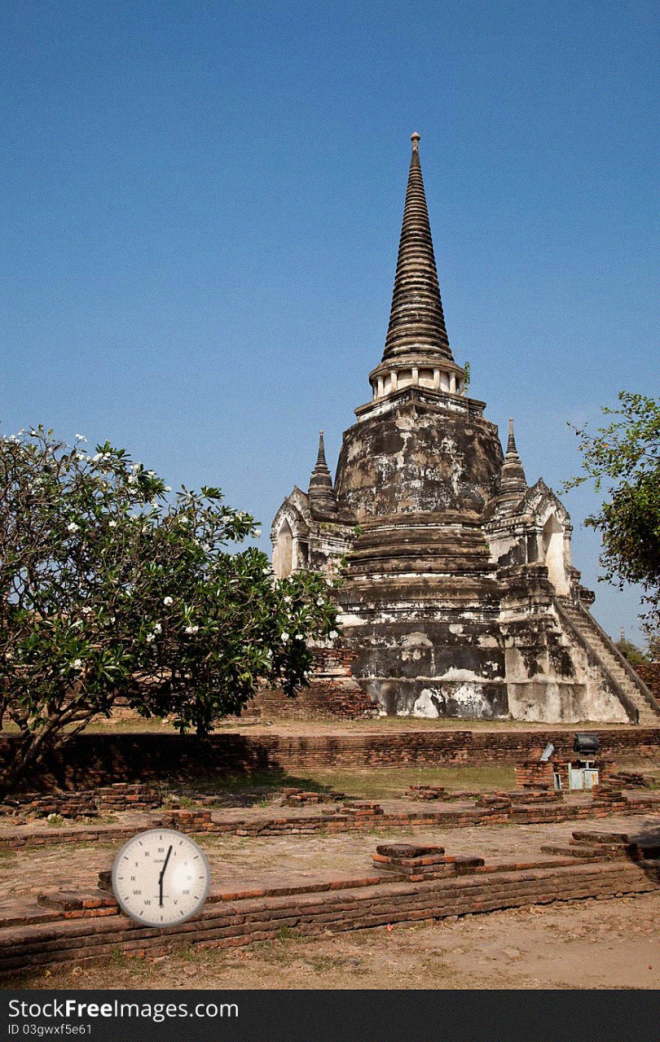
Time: **6:03**
